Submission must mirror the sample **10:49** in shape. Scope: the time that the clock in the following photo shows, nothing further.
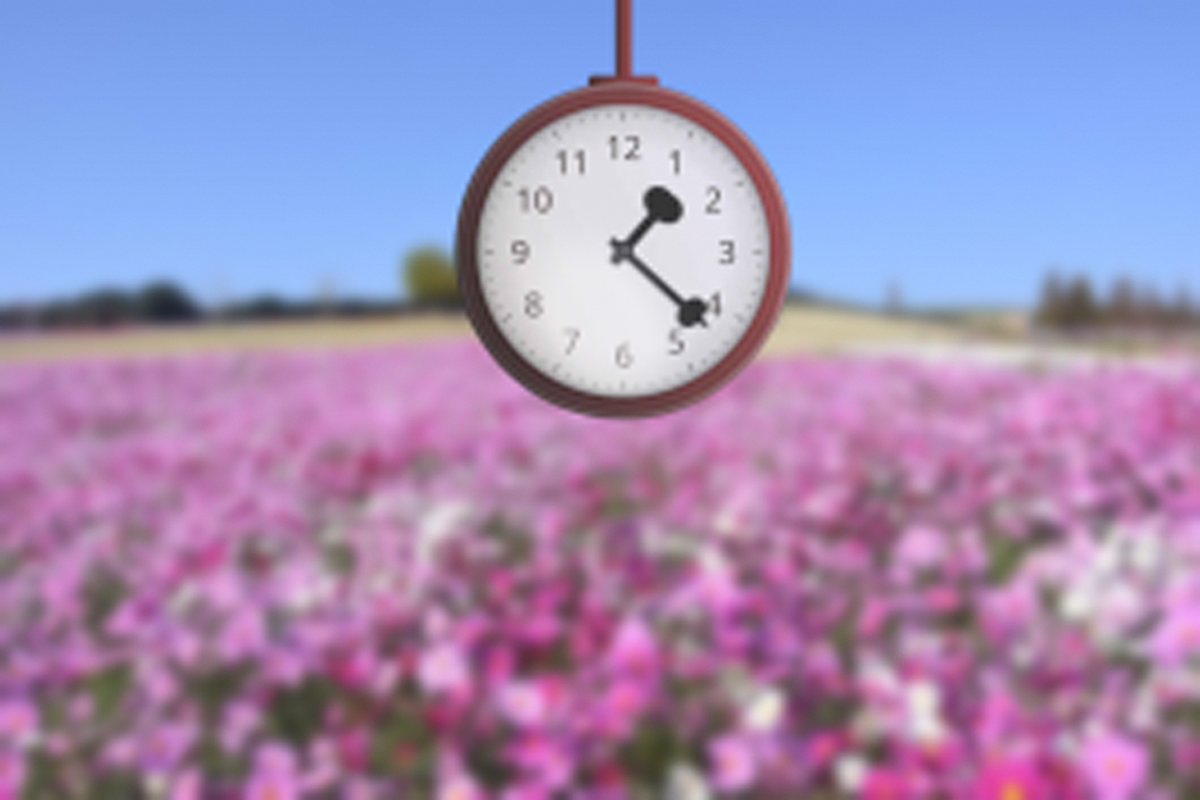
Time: **1:22**
